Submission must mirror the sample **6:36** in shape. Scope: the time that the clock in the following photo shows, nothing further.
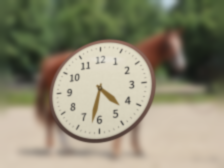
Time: **4:32**
